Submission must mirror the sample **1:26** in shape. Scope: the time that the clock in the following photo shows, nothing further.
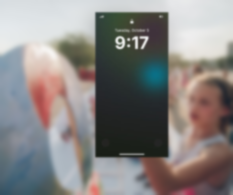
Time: **9:17**
